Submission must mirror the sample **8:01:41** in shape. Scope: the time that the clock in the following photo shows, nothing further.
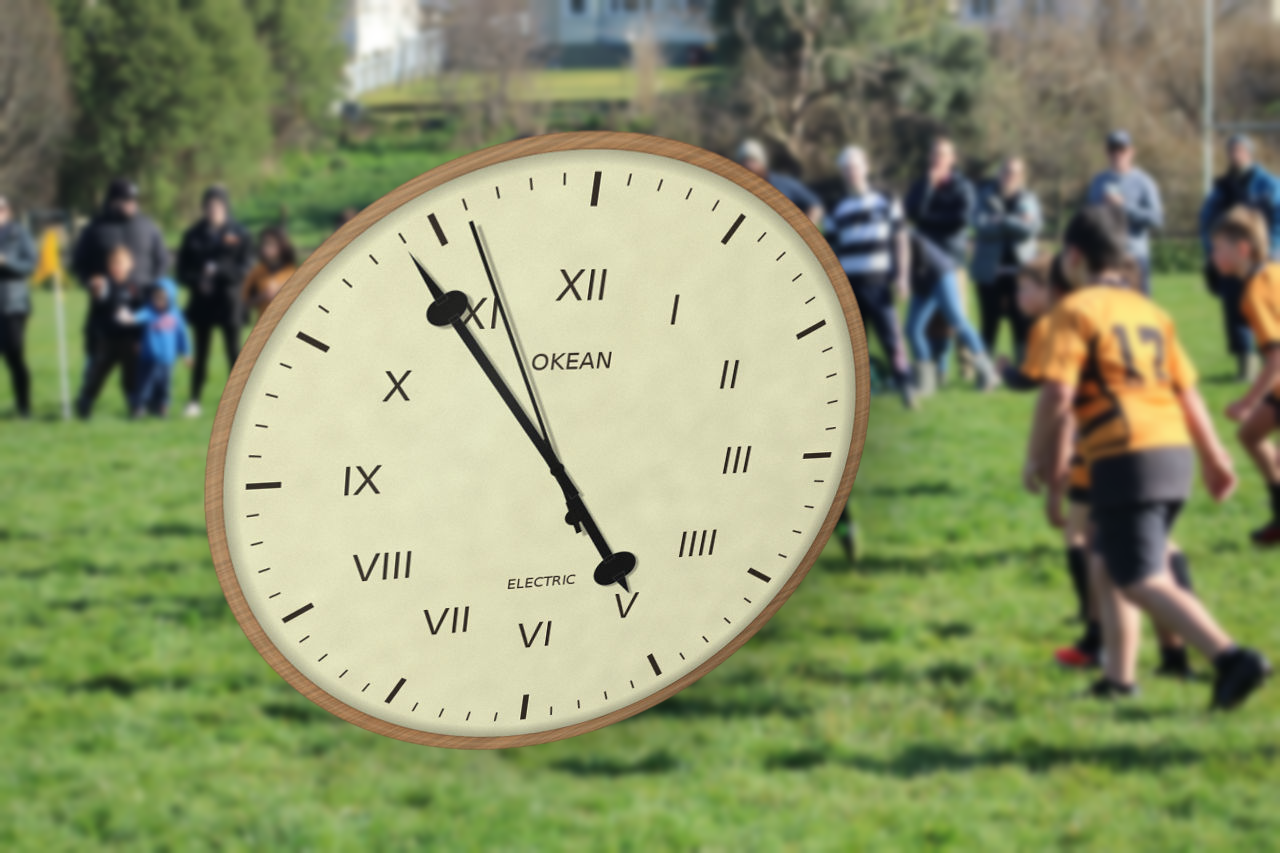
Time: **4:53:56**
